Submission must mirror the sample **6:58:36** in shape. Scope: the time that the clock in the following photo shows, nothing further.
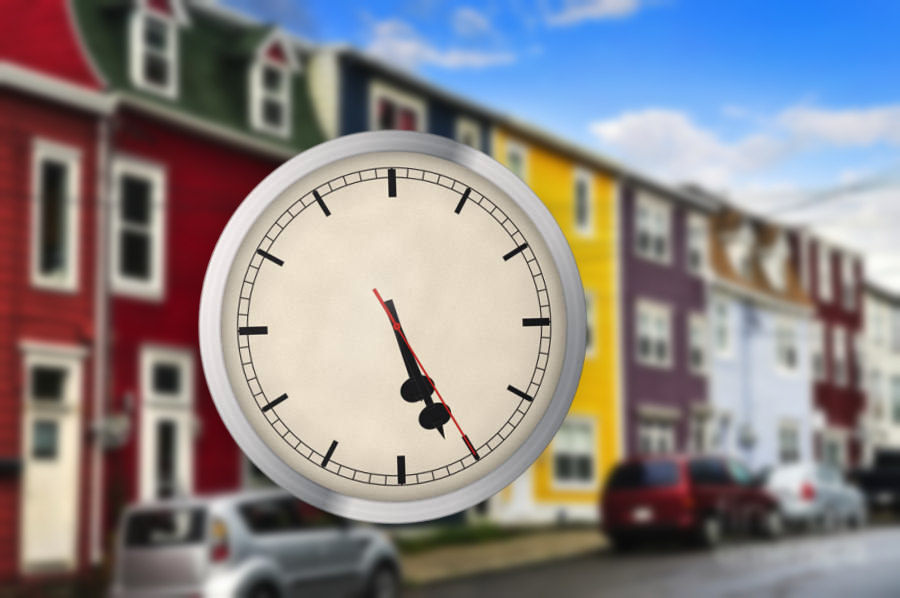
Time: **5:26:25**
